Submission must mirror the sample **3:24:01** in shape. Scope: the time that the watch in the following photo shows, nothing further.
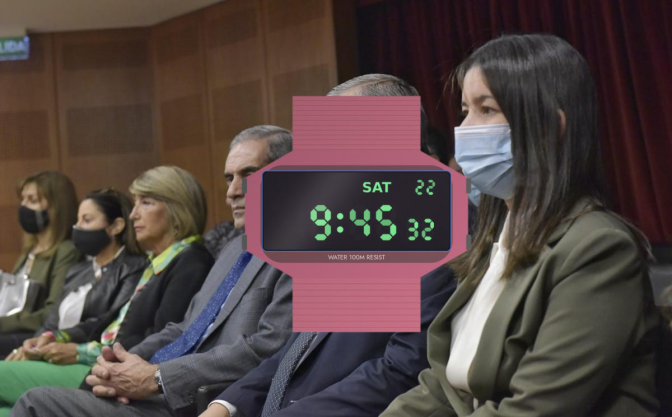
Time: **9:45:32**
